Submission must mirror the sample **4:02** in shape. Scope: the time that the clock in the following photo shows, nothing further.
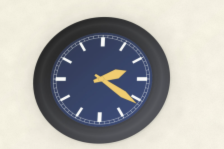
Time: **2:21**
